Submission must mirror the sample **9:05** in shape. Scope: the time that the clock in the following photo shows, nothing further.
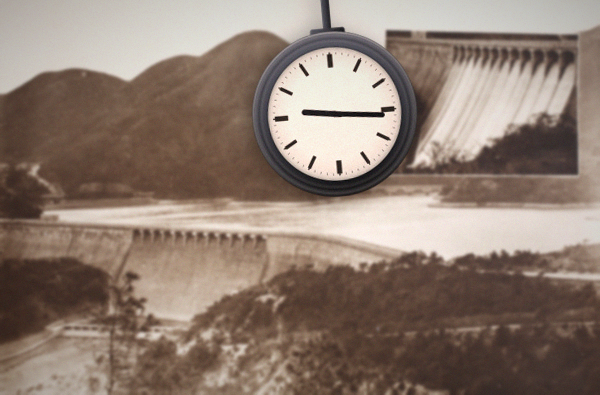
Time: **9:16**
